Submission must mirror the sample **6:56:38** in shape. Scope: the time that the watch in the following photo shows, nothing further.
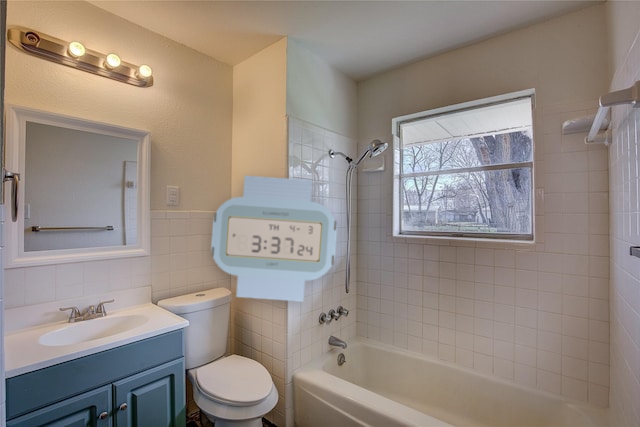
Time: **3:37:24**
